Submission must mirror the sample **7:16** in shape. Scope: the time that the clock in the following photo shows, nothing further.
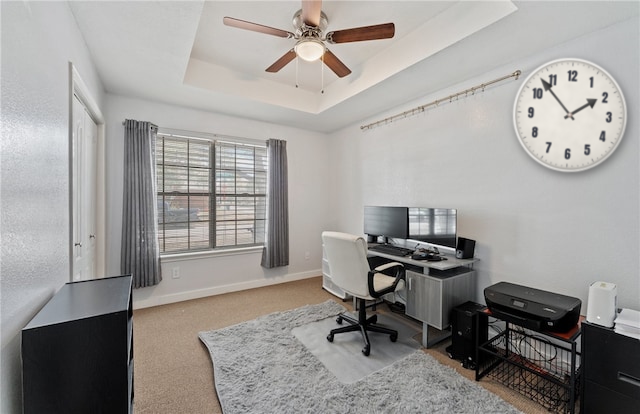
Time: **1:53**
